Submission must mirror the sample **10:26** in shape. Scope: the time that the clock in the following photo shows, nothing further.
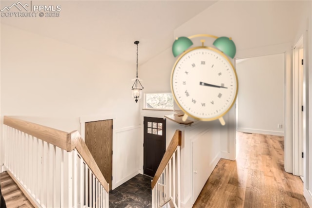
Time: **3:16**
